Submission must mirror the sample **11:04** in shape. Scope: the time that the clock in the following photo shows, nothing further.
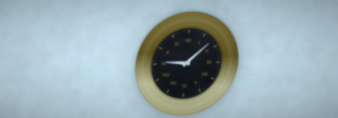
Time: **9:08**
